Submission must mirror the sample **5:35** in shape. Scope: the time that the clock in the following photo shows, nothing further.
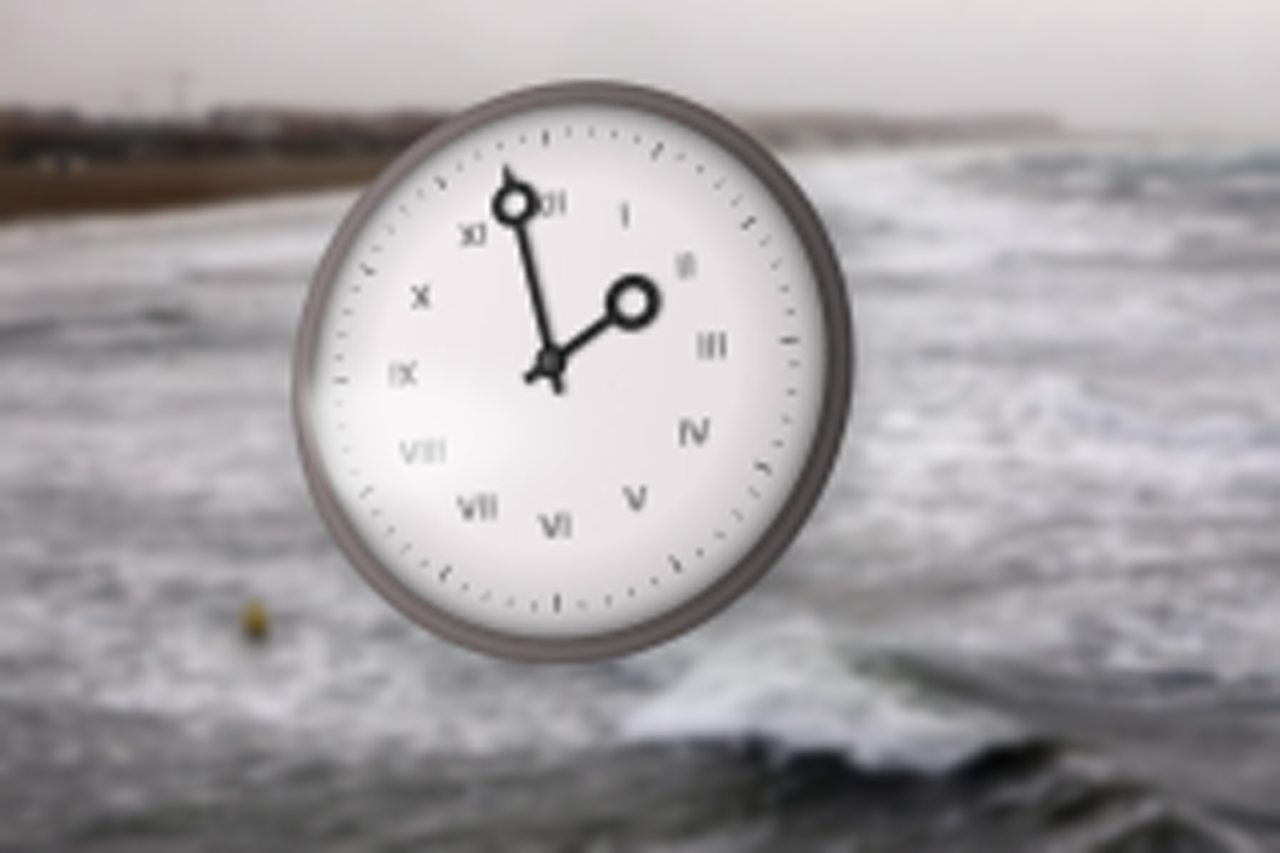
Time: **1:58**
